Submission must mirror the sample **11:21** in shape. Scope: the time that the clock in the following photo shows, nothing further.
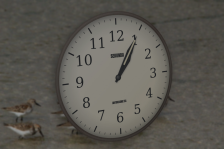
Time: **1:05**
